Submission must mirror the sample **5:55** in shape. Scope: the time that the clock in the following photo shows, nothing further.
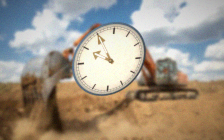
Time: **9:55**
